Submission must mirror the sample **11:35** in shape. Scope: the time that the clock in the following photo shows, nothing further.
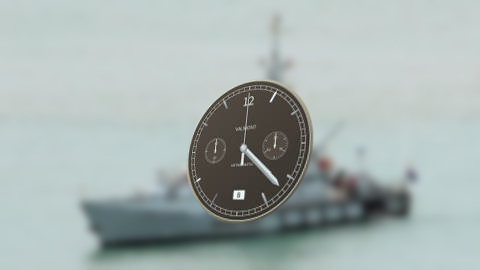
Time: **4:22**
